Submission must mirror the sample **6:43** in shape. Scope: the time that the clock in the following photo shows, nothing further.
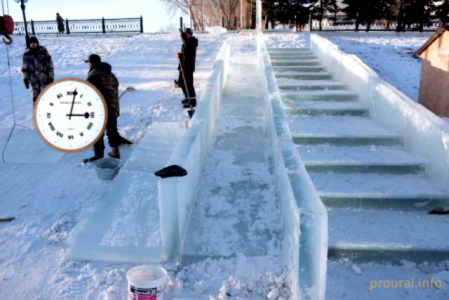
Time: **3:02**
